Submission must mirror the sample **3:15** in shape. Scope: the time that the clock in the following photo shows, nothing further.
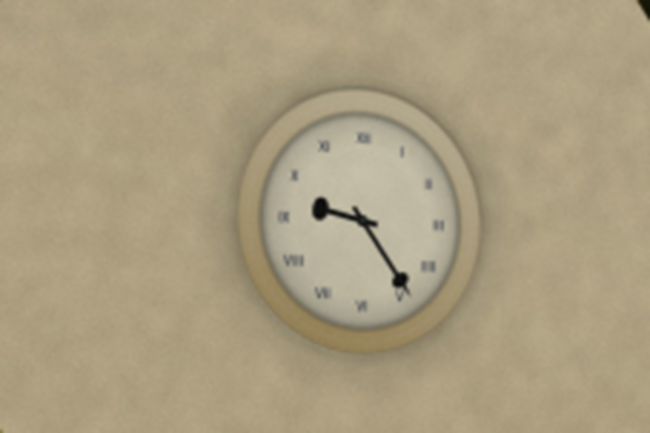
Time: **9:24**
